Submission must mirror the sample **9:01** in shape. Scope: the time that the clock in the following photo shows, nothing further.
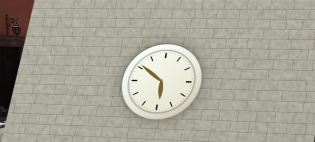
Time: **5:51**
